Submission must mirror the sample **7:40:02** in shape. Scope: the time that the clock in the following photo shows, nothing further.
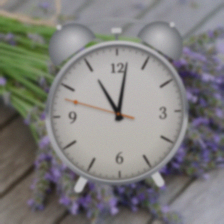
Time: **11:01:48**
